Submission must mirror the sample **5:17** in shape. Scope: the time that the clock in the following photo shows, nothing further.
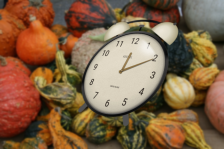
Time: **12:10**
